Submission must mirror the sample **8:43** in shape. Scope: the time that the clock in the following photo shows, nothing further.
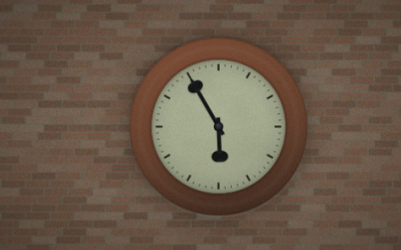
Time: **5:55**
